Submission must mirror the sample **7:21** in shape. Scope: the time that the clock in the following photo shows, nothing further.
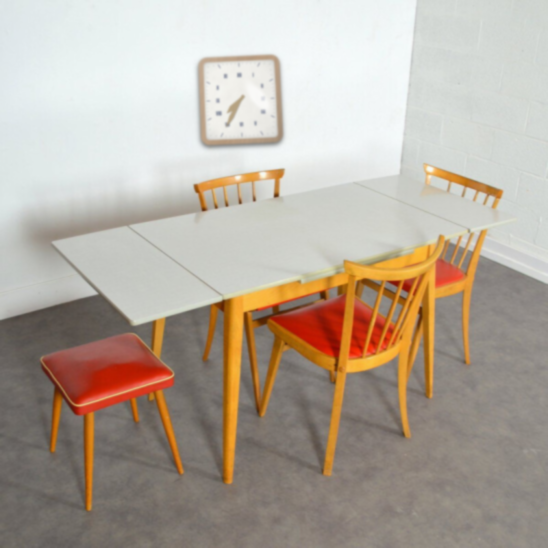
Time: **7:35**
